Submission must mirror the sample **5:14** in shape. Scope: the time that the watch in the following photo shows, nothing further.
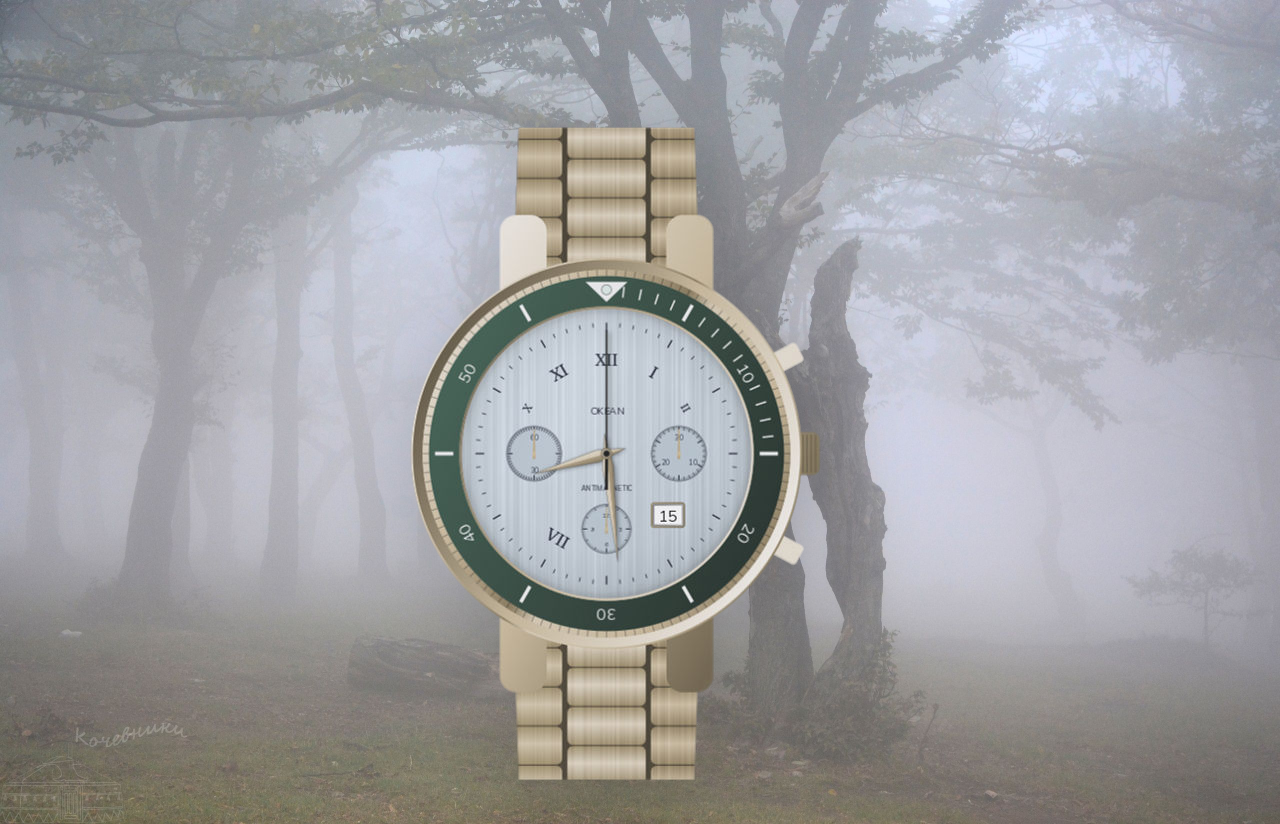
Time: **8:29**
